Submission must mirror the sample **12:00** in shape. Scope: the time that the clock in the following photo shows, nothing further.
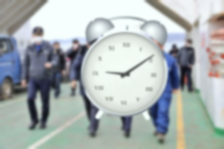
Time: **9:09**
